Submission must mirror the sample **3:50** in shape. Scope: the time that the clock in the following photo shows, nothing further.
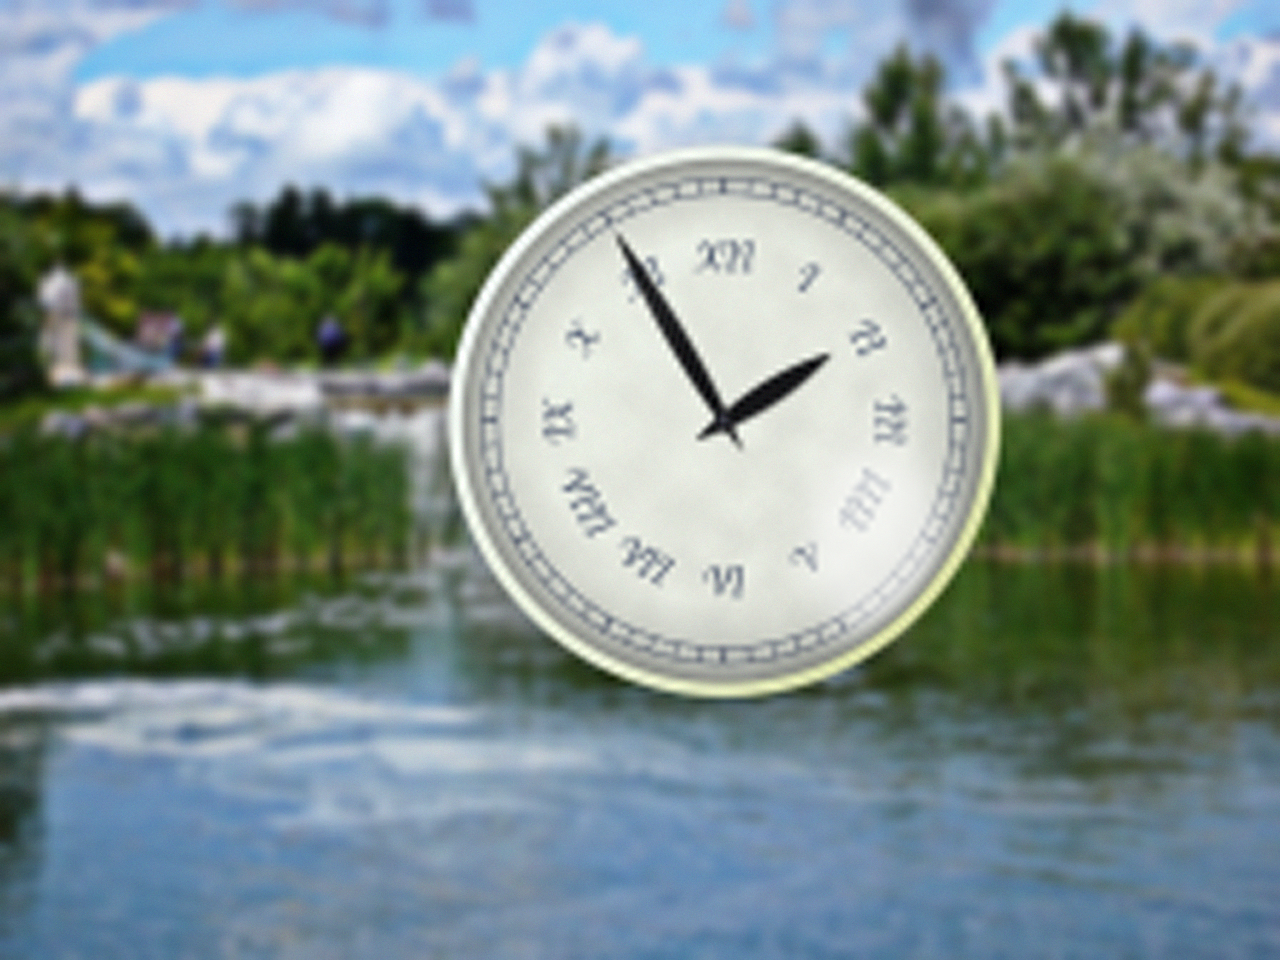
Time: **1:55**
